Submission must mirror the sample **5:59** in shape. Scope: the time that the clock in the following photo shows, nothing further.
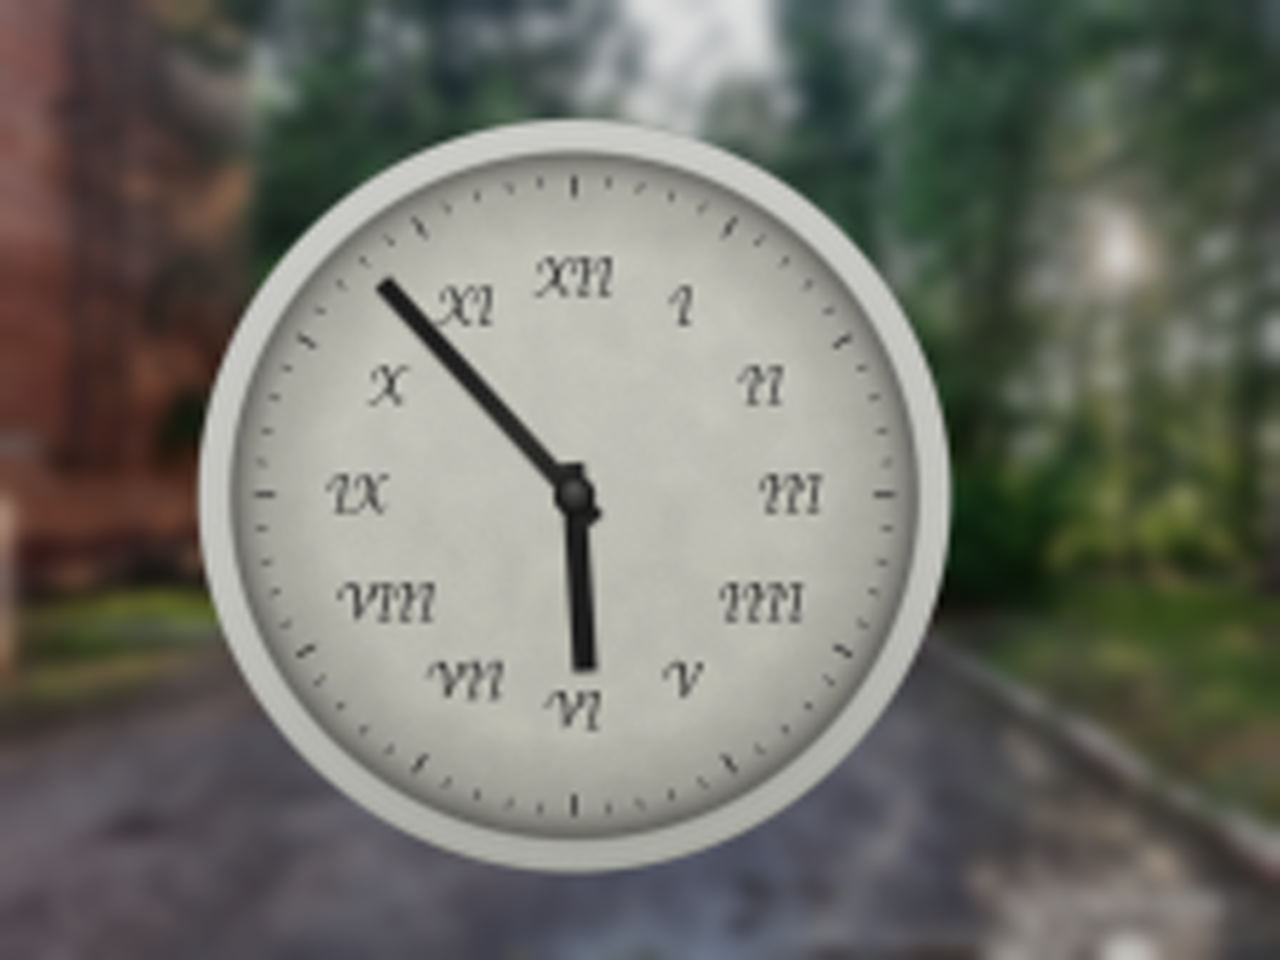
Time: **5:53**
